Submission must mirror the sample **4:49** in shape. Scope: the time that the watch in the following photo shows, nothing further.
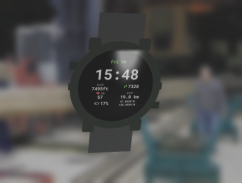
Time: **15:48**
